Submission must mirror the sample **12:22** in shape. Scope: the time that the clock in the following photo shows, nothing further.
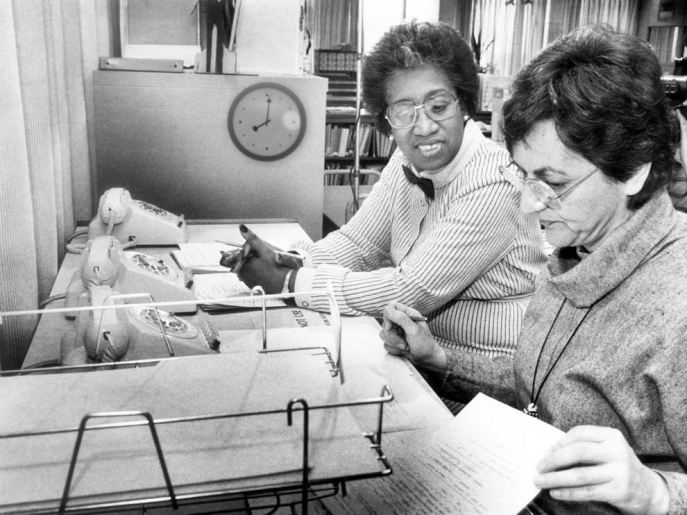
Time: **8:01**
